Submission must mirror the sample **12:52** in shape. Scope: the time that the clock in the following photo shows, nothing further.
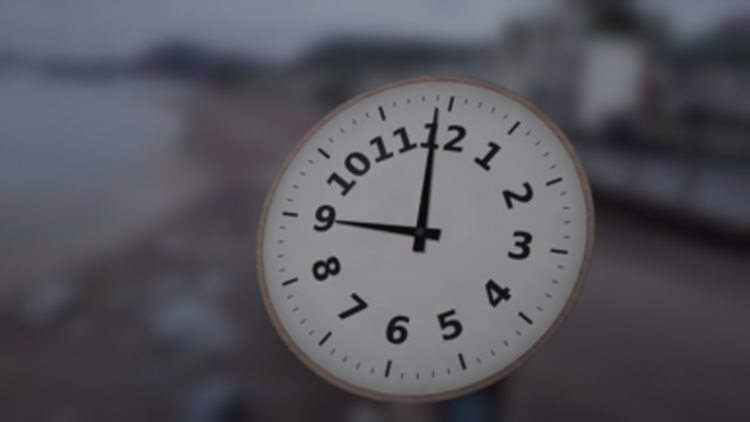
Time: **8:59**
